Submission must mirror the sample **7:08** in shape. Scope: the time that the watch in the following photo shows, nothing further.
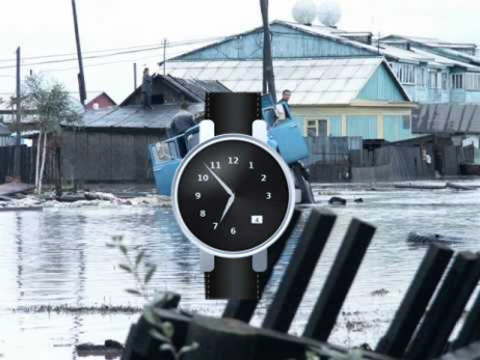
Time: **6:53**
